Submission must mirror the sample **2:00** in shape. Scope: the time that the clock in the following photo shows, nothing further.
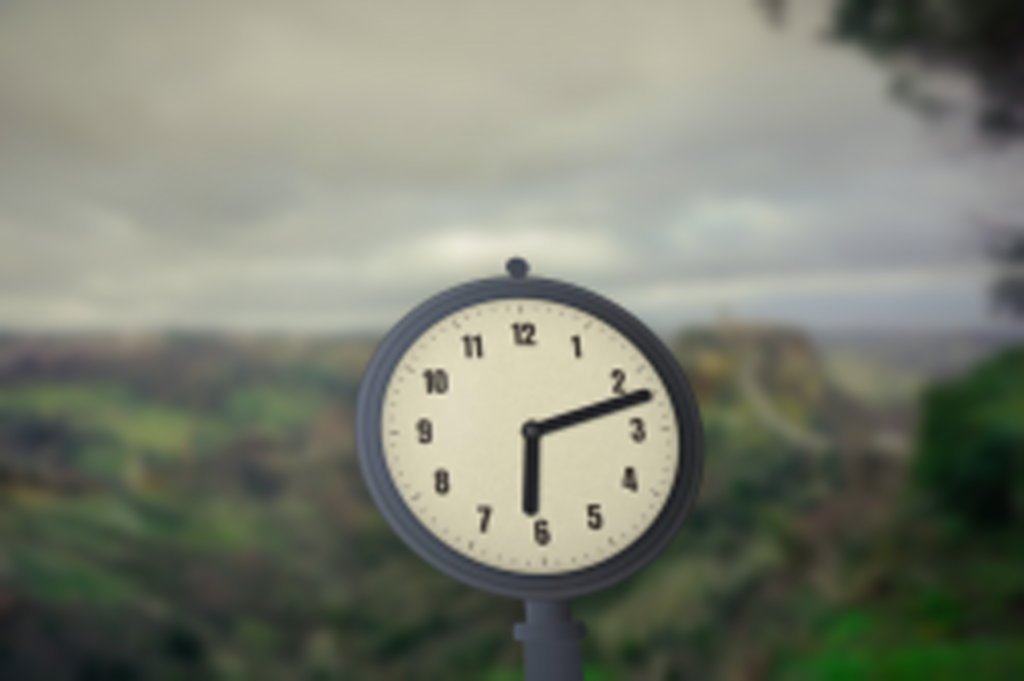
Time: **6:12**
